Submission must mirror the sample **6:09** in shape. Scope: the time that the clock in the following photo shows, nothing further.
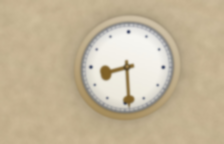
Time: **8:29**
